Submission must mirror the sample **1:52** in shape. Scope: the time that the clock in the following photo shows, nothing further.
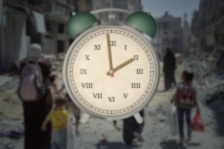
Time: **1:59**
